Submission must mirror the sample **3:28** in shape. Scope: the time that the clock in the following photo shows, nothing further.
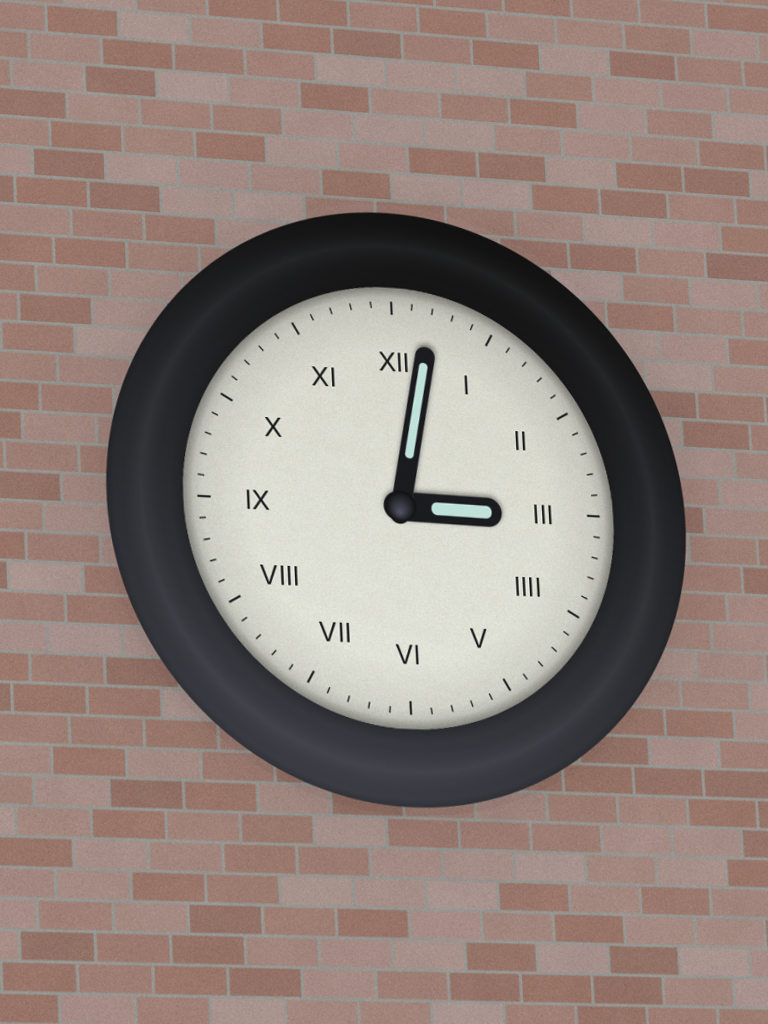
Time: **3:02**
